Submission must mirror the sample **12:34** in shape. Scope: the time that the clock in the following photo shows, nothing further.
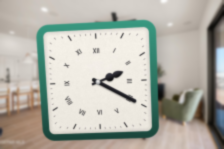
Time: **2:20**
